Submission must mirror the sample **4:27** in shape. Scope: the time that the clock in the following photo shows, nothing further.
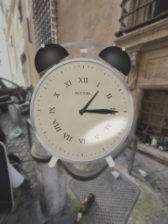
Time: **1:15**
